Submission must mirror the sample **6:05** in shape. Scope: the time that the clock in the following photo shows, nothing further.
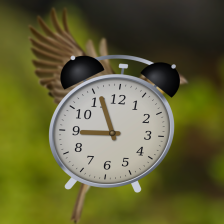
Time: **8:56**
